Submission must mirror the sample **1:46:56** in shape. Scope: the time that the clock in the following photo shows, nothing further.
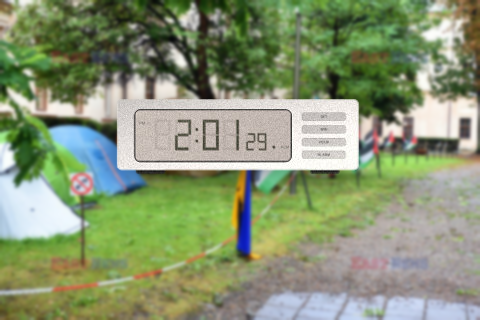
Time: **2:01:29**
